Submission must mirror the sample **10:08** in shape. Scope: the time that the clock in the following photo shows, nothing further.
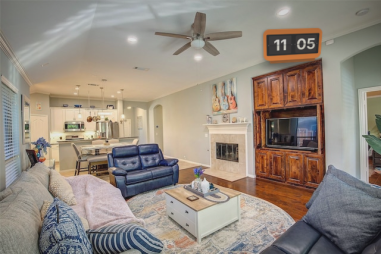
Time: **11:05**
